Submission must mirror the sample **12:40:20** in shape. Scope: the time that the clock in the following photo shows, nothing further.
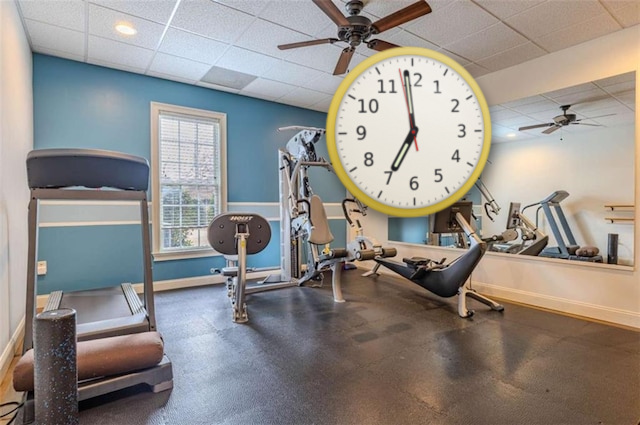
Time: **6:58:58**
